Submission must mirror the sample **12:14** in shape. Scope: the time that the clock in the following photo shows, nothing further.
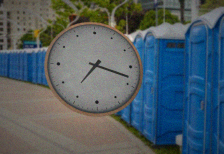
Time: **7:18**
